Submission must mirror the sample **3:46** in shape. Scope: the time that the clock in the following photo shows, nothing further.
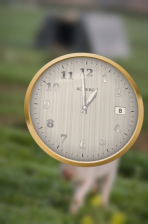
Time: **12:59**
